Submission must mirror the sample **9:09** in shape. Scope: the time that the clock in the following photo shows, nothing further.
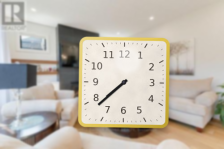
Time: **7:38**
